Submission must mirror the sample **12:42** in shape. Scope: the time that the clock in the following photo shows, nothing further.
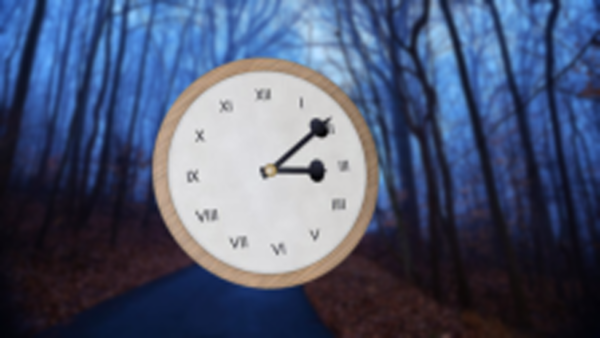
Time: **3:09**
